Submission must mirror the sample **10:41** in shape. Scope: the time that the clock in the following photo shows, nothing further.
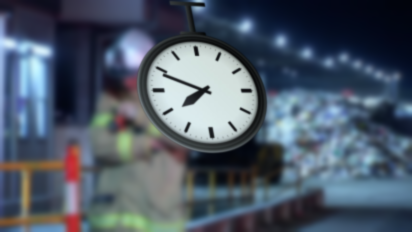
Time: **7:49**
